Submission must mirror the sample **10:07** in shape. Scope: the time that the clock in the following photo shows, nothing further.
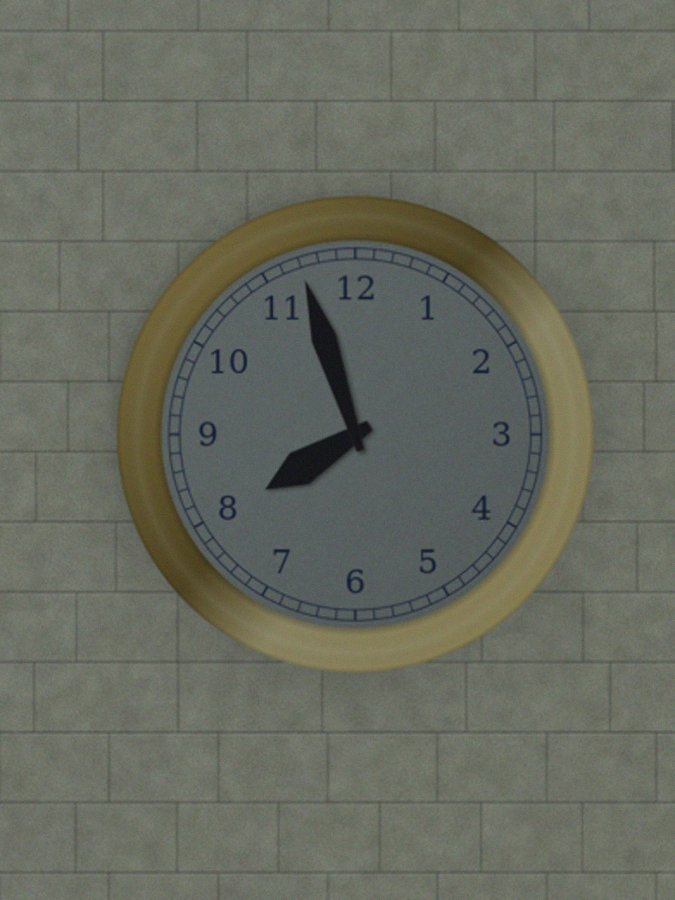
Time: **7:57**
